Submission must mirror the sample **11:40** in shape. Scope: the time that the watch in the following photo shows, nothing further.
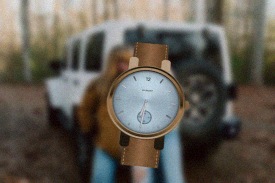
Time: **6:31**
